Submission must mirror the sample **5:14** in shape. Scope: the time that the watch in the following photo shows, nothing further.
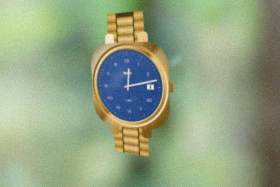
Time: **12:13**
